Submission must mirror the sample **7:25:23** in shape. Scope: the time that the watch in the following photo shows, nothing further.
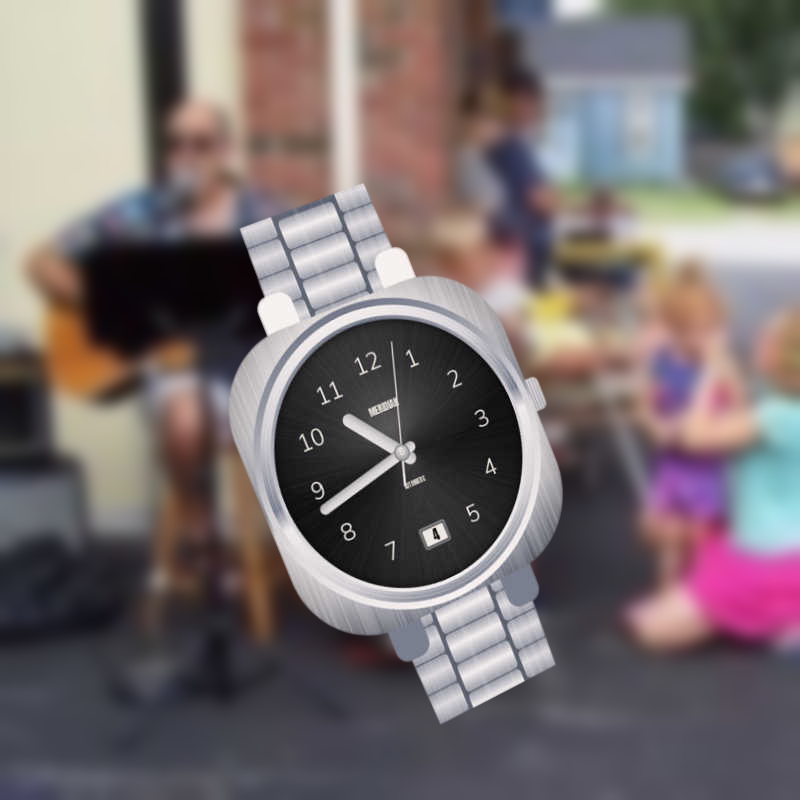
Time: **10:43:03**
